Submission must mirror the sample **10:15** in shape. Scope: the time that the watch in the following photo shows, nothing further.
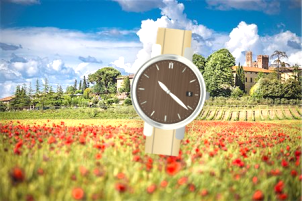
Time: **10:21**
